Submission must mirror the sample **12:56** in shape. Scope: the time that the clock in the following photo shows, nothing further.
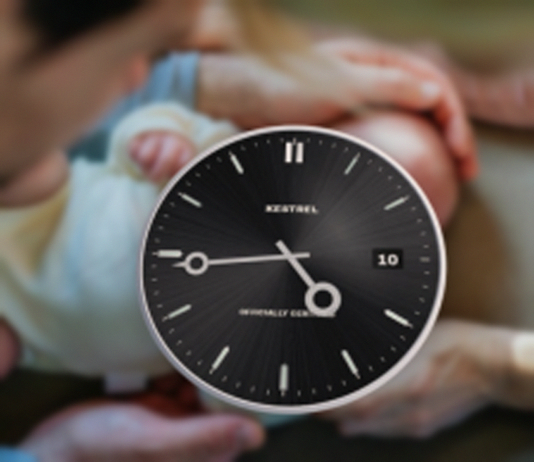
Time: **4:44**
